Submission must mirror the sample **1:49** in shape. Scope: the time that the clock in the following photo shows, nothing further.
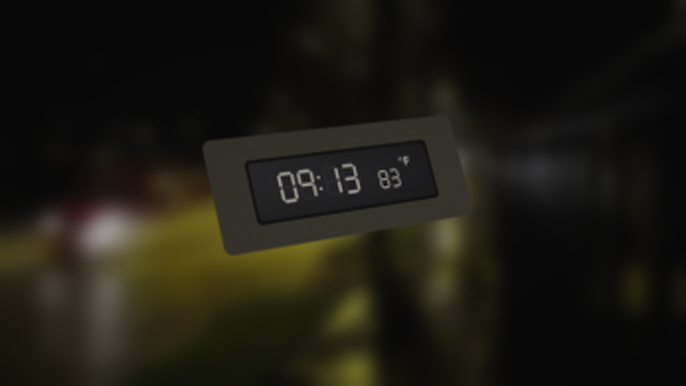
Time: **9:13**
